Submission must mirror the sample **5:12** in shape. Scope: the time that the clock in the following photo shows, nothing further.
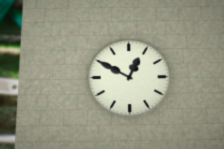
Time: **12:50**
